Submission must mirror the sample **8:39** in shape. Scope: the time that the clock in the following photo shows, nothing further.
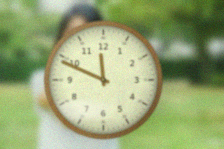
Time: **11:49**
